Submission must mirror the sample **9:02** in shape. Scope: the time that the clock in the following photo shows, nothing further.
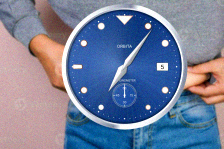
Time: **7:06**
